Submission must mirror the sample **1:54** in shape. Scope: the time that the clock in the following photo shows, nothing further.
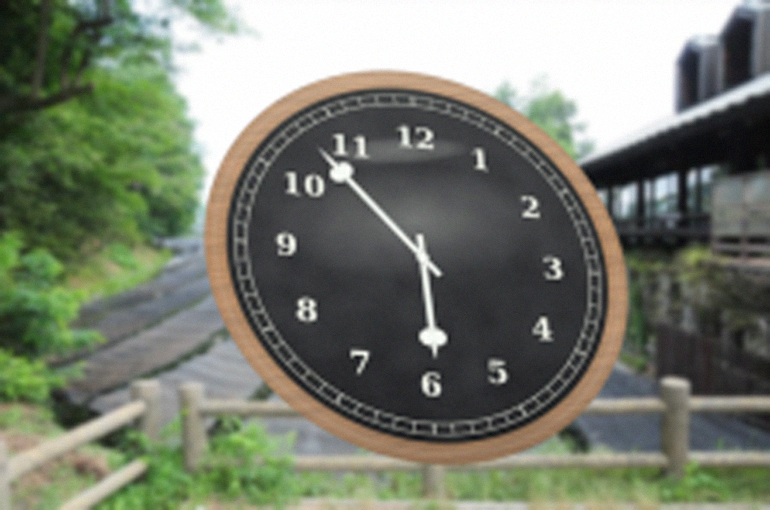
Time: **5:53**
